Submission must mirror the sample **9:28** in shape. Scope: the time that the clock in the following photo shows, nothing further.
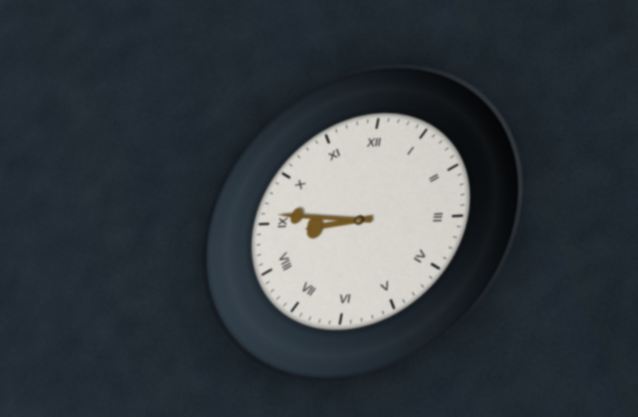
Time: **8:46**
